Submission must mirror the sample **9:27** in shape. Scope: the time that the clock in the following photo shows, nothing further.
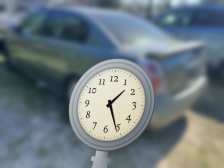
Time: **1:26**
